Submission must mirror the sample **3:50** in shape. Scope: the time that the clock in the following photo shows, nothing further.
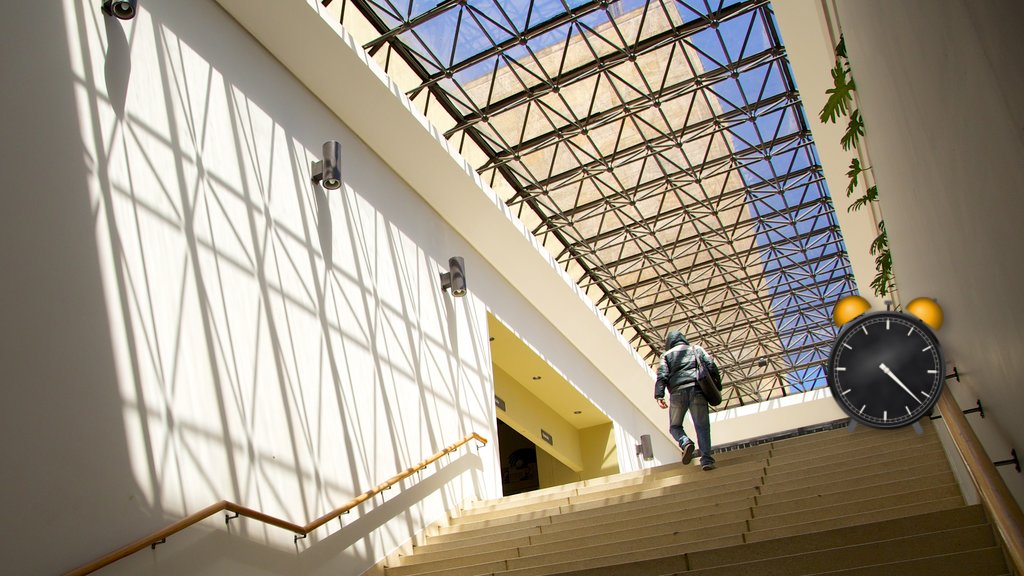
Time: **4:22**
